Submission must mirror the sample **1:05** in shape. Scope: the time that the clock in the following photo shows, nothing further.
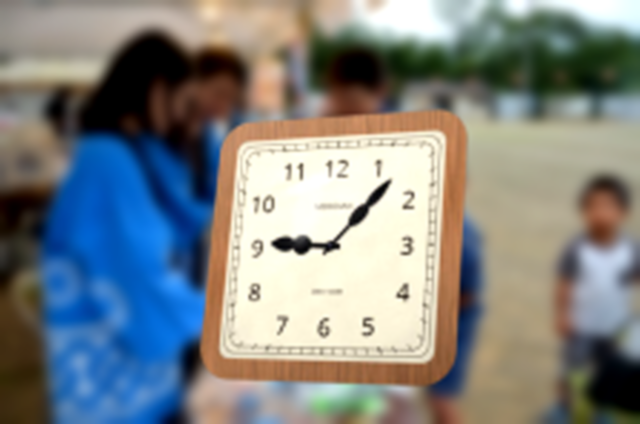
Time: **9:07**
